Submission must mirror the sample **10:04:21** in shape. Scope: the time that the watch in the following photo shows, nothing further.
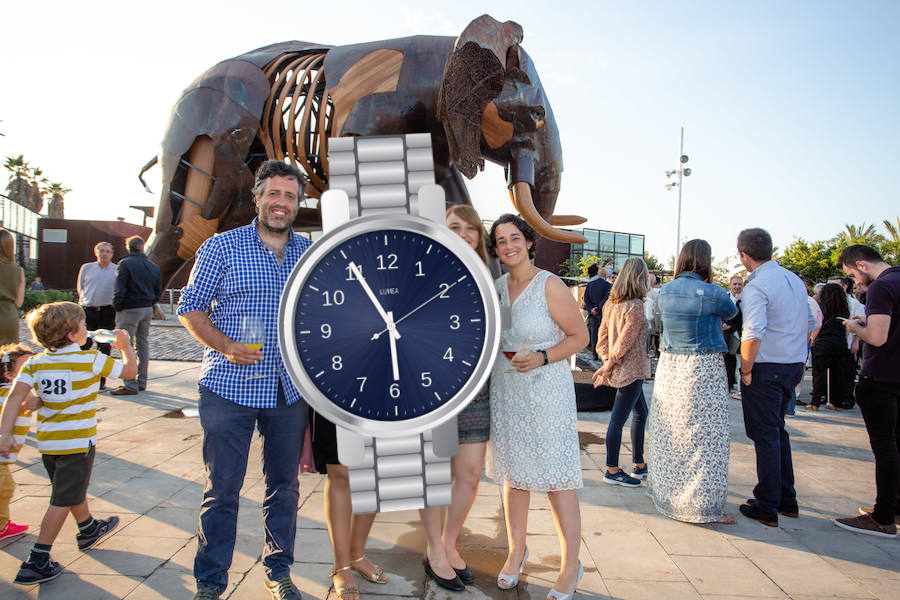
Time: **5:55:10**
